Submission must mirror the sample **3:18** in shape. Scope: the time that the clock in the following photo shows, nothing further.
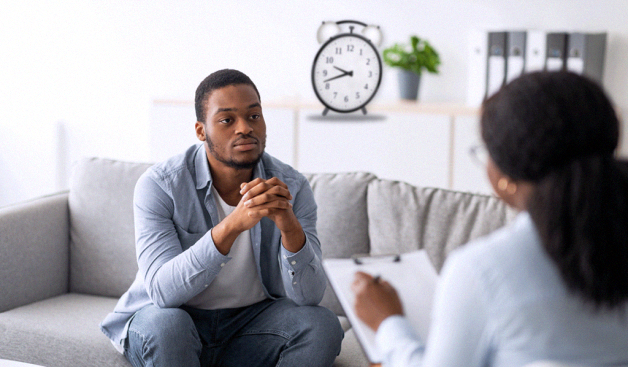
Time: **9:42**
